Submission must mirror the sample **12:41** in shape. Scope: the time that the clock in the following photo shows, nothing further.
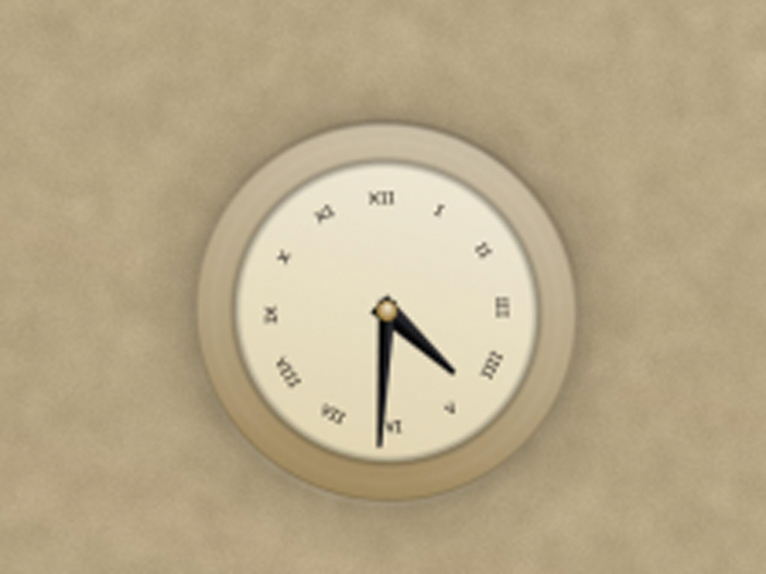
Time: **4:31**
